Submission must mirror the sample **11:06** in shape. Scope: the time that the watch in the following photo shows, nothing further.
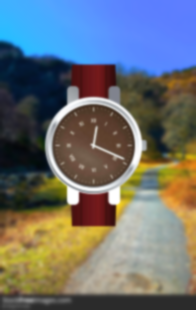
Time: **12:19**
